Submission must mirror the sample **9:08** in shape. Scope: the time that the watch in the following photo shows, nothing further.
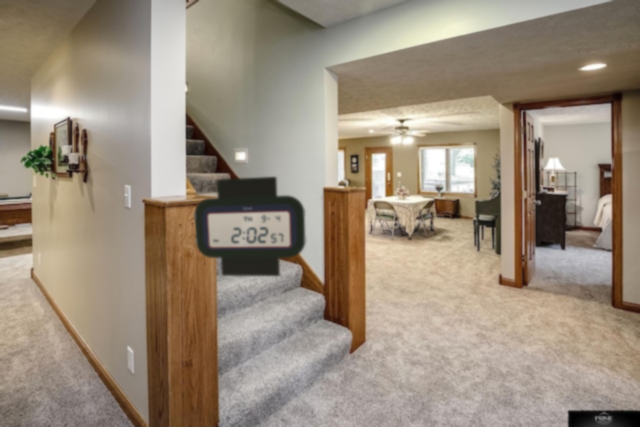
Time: **2:02**
